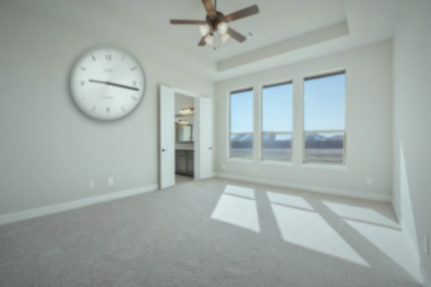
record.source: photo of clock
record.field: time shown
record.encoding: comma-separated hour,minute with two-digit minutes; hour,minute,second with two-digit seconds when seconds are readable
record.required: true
9,17
